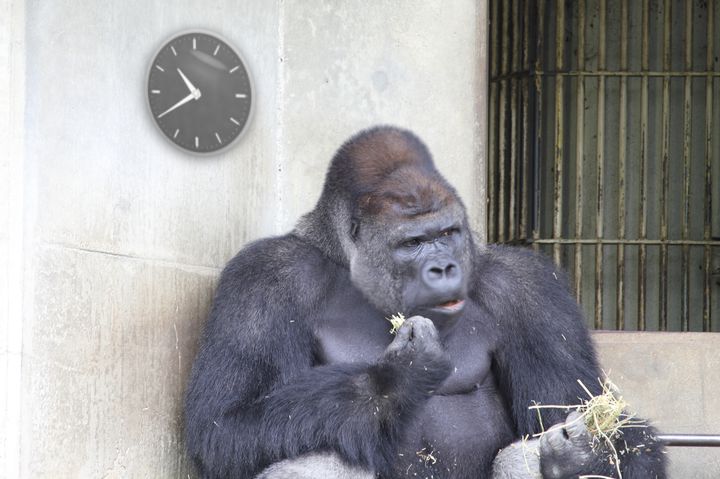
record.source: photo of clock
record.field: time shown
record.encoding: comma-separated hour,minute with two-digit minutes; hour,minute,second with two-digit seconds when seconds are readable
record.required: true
10,40
